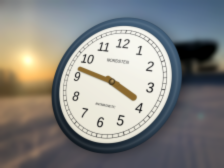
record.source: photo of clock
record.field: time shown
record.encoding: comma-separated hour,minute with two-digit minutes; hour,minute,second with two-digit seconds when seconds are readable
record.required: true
3,47
